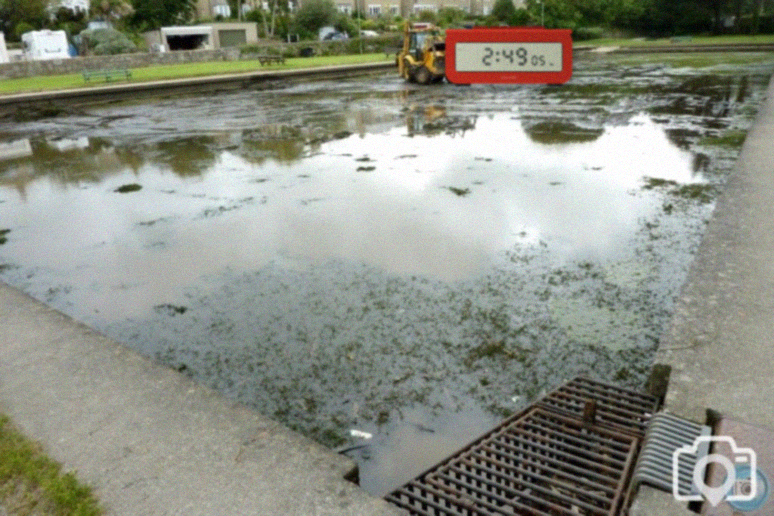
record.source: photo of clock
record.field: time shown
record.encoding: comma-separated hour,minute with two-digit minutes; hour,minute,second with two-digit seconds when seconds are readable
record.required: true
2,49
